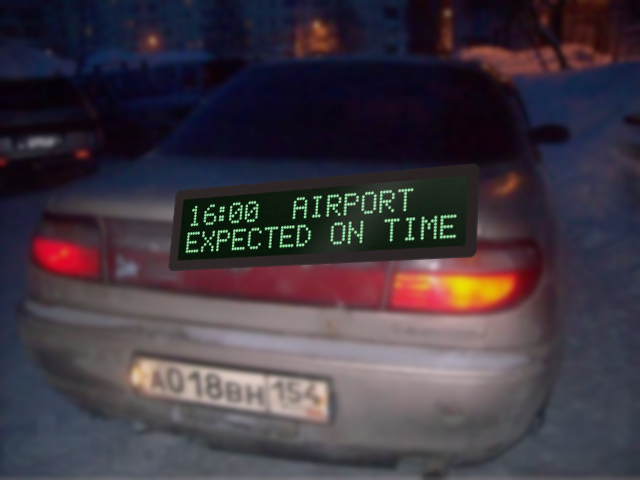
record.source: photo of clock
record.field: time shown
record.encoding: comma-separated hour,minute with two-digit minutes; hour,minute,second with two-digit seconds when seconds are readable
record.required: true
16,00
